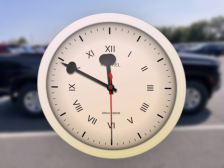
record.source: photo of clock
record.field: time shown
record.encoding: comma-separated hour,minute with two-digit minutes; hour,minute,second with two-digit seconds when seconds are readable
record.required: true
11,49,30
